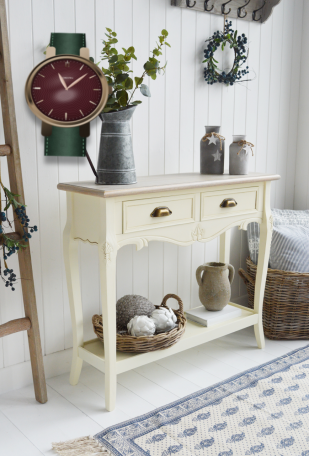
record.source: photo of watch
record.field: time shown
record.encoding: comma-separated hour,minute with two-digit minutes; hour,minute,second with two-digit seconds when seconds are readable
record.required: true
11,08
